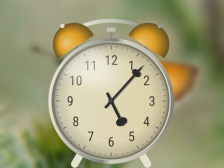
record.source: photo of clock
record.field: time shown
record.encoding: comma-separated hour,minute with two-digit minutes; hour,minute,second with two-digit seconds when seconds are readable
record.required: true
5,07
